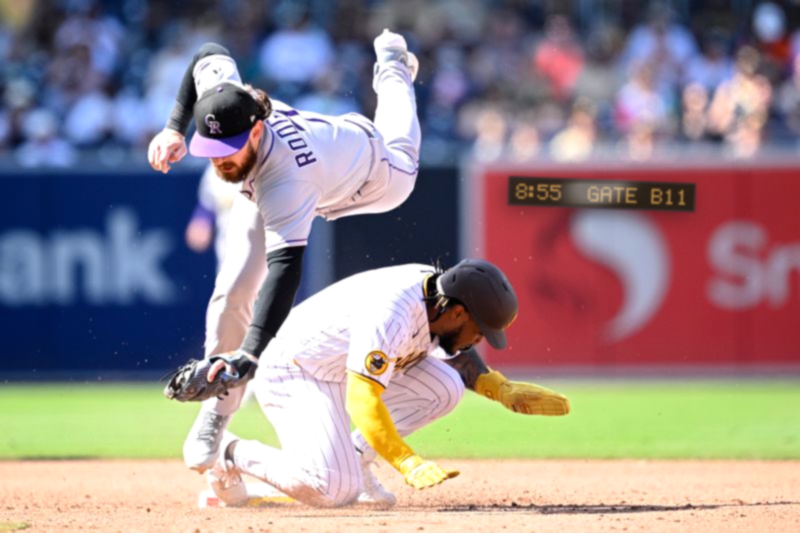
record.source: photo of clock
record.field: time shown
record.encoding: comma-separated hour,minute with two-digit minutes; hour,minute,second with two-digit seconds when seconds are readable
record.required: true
8,55
